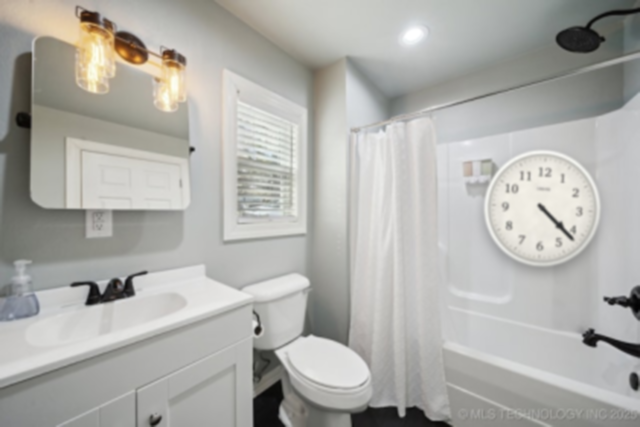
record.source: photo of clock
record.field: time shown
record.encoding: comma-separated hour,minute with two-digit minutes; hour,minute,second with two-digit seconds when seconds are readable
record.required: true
4,22
